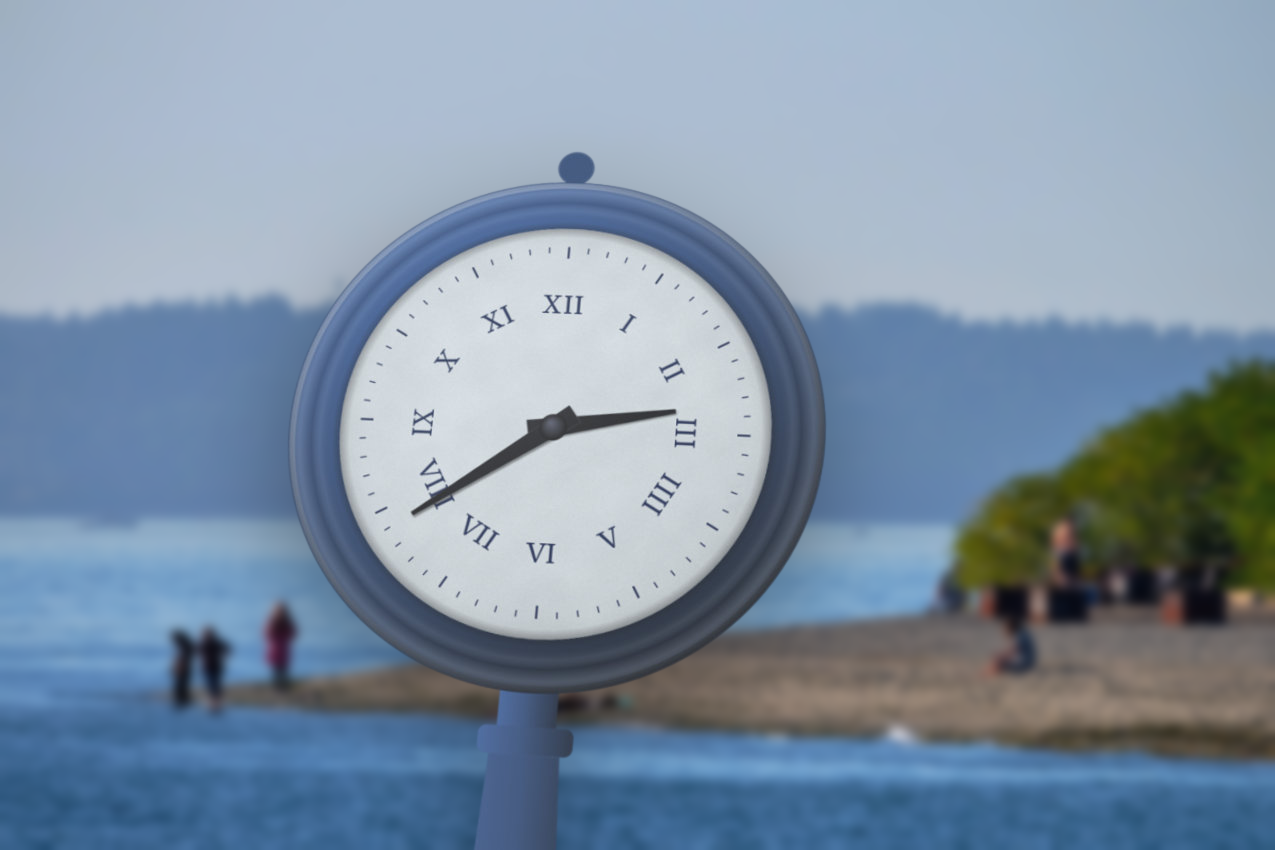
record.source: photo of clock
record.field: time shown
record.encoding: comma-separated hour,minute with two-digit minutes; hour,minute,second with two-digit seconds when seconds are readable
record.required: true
2,39
